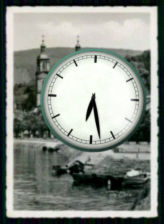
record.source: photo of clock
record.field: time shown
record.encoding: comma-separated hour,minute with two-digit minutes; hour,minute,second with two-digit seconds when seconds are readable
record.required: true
6,28
